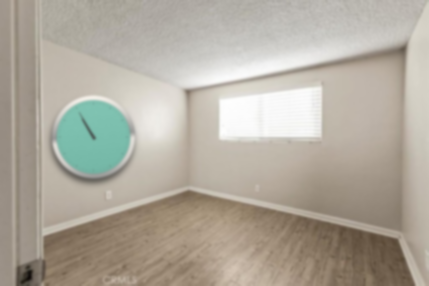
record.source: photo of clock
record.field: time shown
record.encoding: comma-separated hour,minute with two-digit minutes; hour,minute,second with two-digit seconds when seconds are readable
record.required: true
10,55
